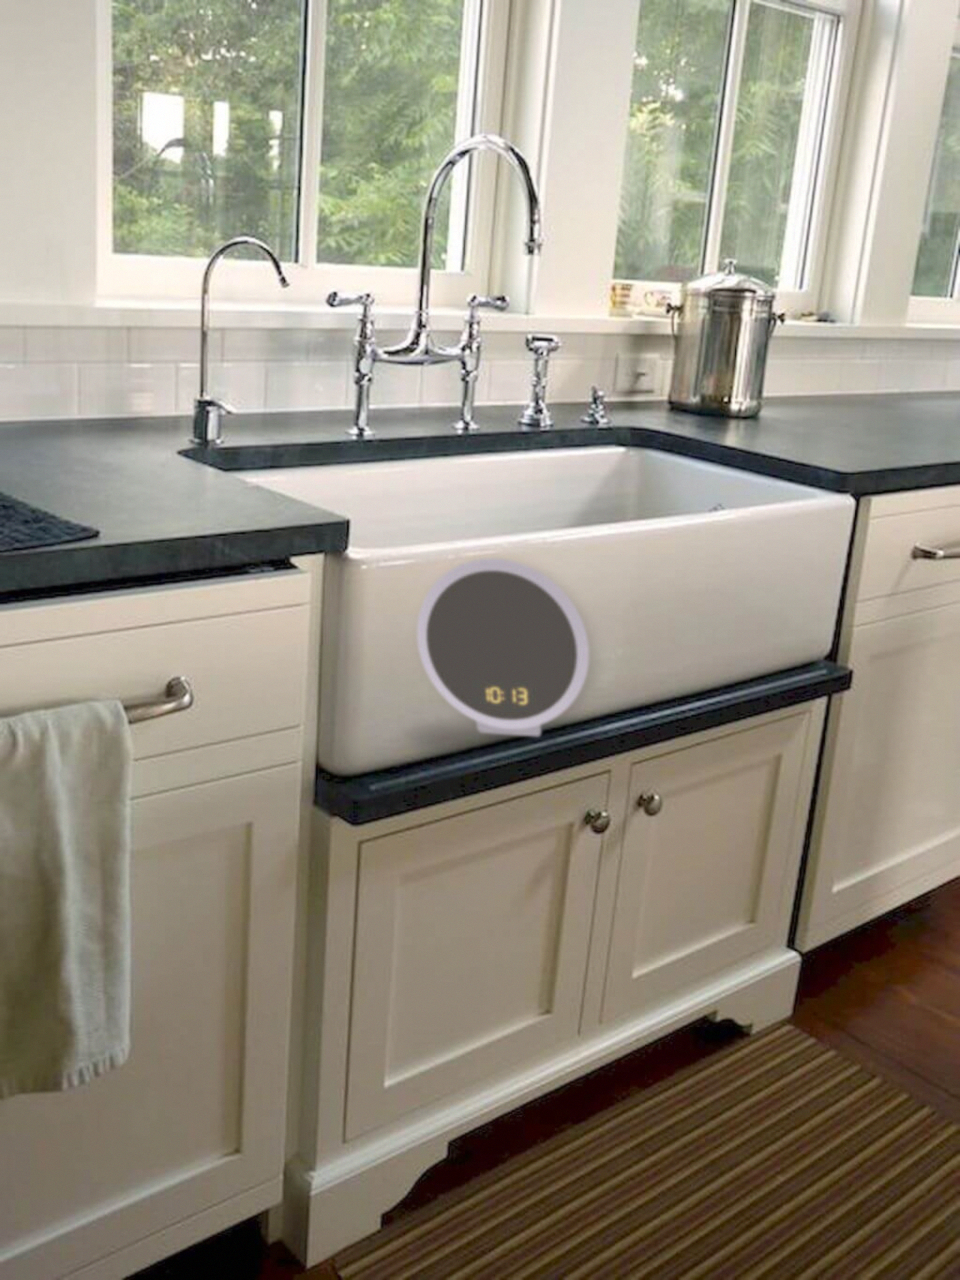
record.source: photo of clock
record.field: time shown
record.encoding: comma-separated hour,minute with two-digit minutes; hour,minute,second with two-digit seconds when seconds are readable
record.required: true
10,13
